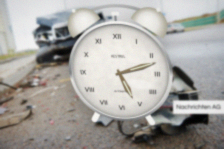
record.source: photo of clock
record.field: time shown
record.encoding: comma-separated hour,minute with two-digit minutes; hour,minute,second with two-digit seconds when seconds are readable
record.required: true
5,12
